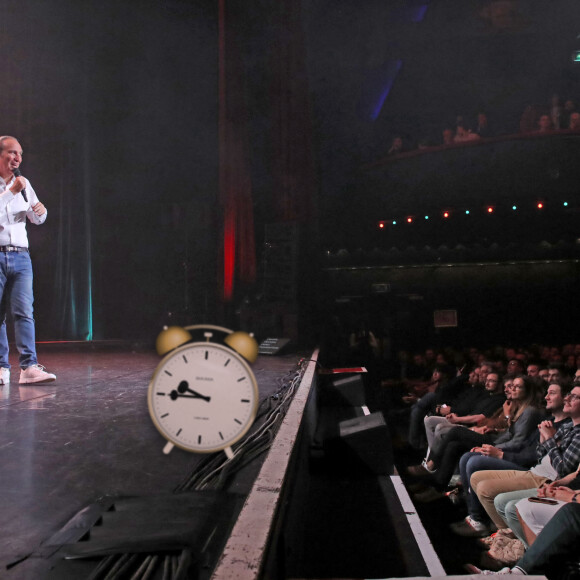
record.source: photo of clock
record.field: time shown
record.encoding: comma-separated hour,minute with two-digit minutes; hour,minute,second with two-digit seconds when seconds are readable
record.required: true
9,45
